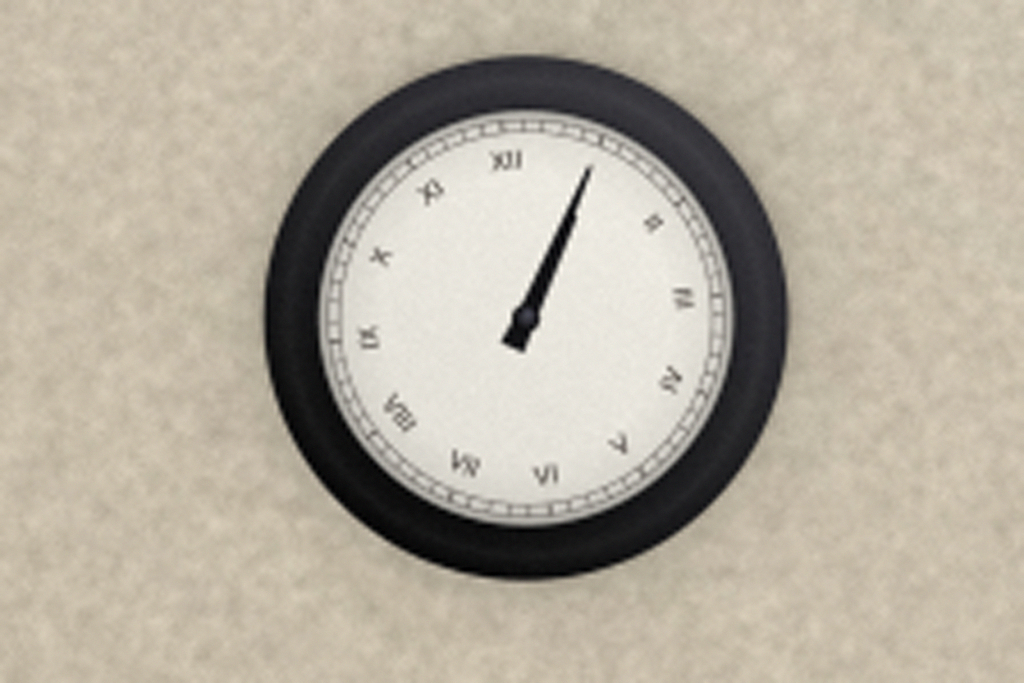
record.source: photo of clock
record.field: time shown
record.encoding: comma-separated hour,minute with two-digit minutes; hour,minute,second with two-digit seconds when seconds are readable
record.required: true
1,05
